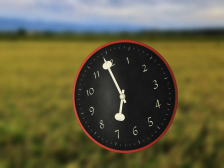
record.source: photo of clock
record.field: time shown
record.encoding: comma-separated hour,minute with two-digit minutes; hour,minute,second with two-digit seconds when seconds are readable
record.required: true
6,59
